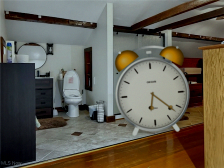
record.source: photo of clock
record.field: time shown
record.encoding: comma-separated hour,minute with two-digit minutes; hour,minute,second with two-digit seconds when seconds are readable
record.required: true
6,22
